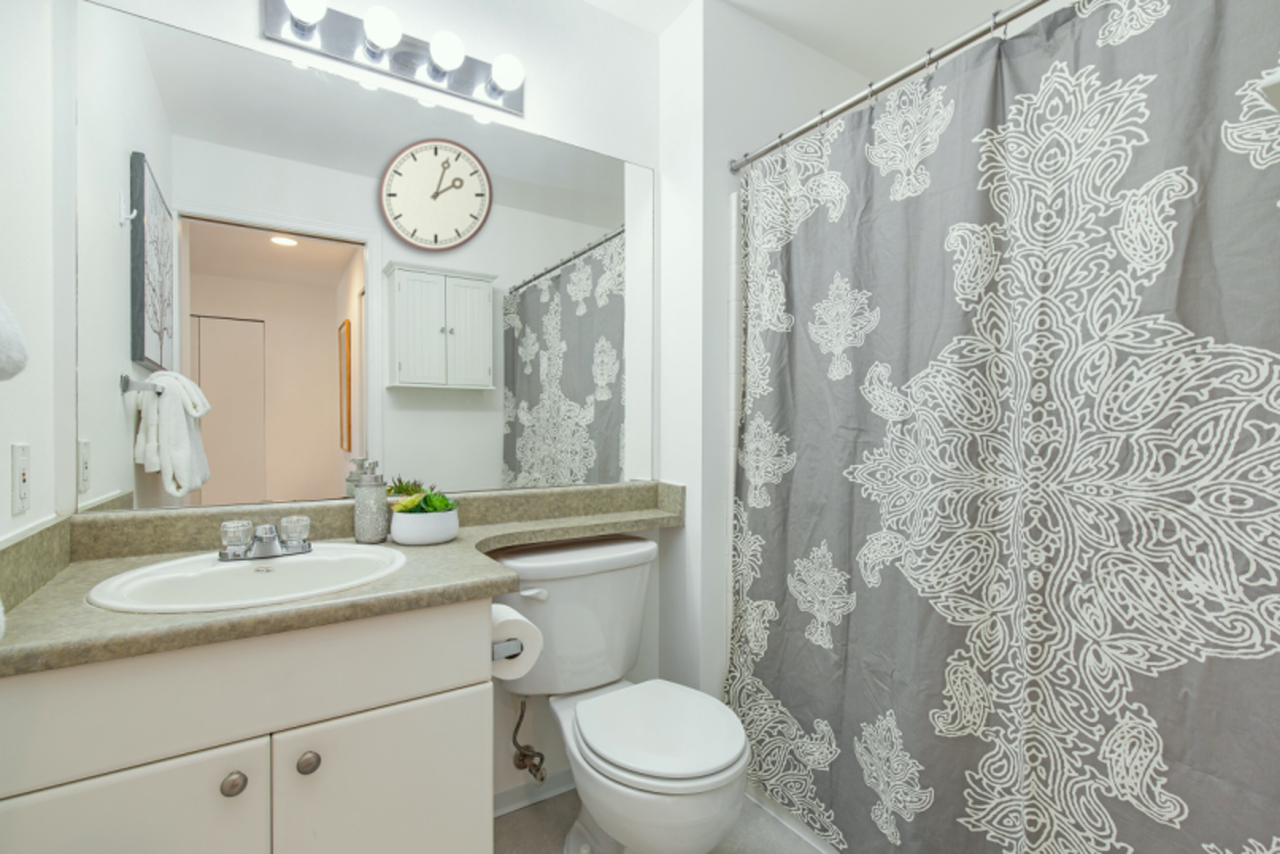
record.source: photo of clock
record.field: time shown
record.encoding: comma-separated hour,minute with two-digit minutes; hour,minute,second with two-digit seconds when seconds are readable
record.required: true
2,03
